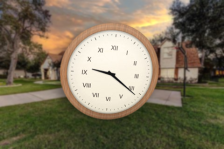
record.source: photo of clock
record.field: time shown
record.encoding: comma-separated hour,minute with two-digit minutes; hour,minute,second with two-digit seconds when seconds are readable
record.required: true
9,21
